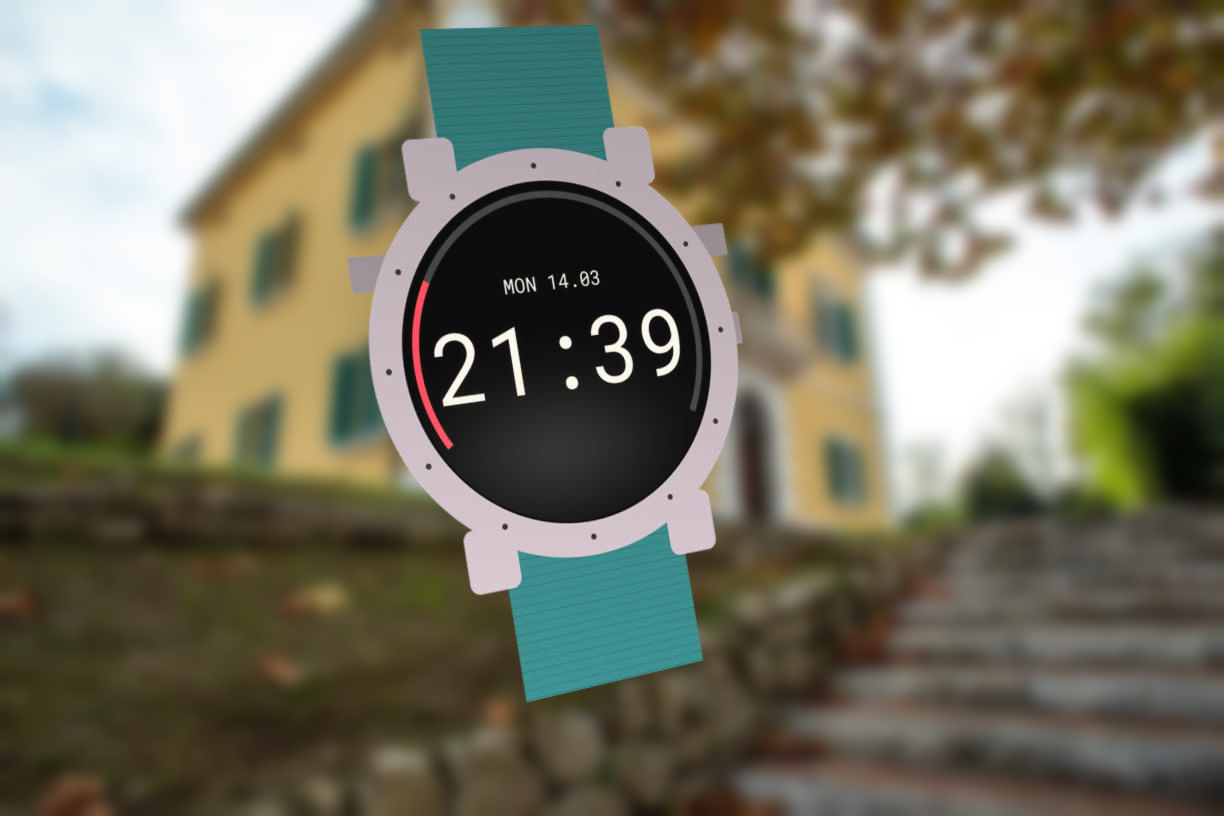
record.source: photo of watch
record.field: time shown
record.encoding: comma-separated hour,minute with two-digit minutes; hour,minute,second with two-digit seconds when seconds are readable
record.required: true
21,39
